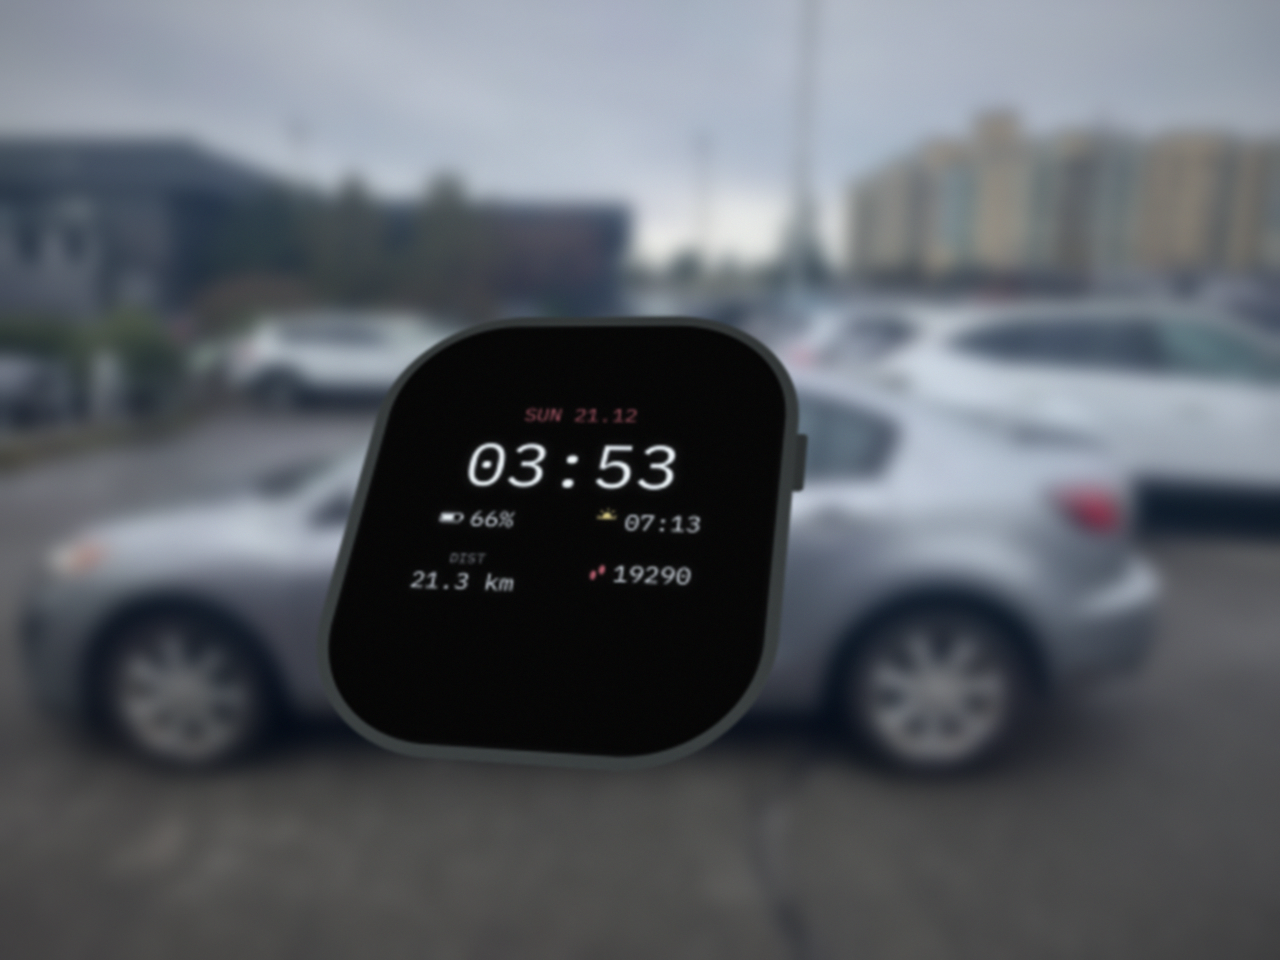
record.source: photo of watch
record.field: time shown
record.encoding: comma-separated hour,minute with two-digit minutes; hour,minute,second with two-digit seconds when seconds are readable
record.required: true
3,53
